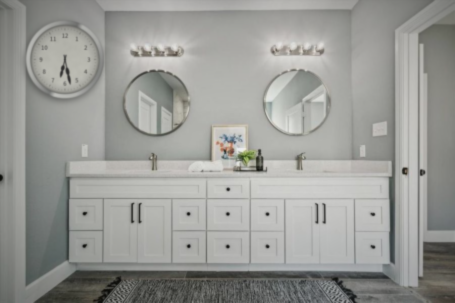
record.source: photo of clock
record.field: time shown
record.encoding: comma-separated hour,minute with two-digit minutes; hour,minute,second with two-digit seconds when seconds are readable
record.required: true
6,28
